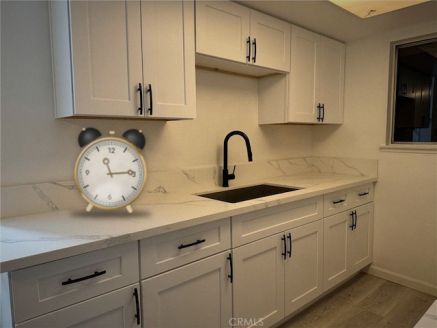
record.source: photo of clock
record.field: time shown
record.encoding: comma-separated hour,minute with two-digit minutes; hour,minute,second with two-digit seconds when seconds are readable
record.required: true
11,14
